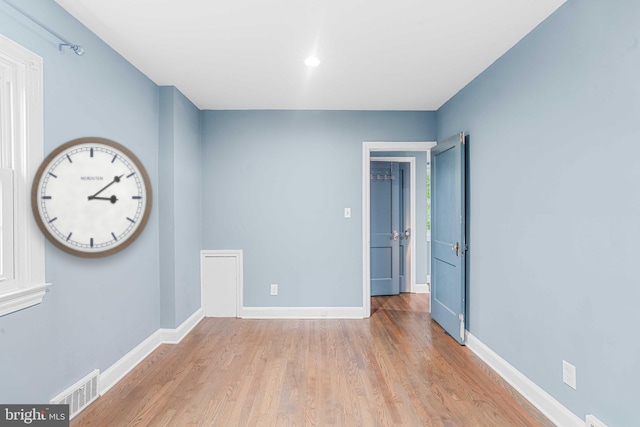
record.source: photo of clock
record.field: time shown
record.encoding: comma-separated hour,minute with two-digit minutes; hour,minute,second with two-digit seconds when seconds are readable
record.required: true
3,09
